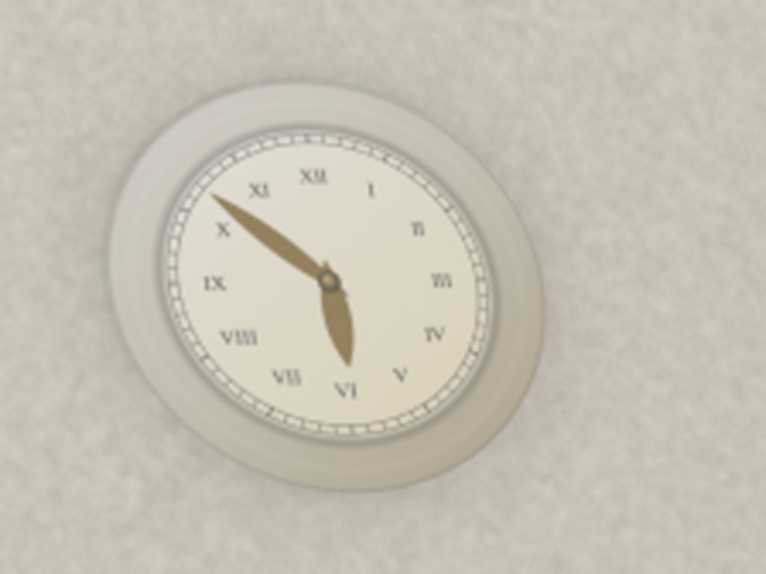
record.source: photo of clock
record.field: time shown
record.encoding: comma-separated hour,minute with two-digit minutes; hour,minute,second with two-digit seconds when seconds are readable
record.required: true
5,52
